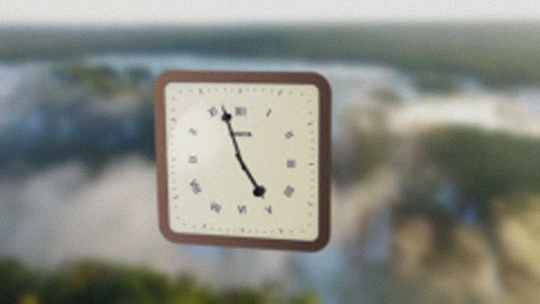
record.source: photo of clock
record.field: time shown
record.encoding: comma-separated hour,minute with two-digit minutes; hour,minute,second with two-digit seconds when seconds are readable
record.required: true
4,57
